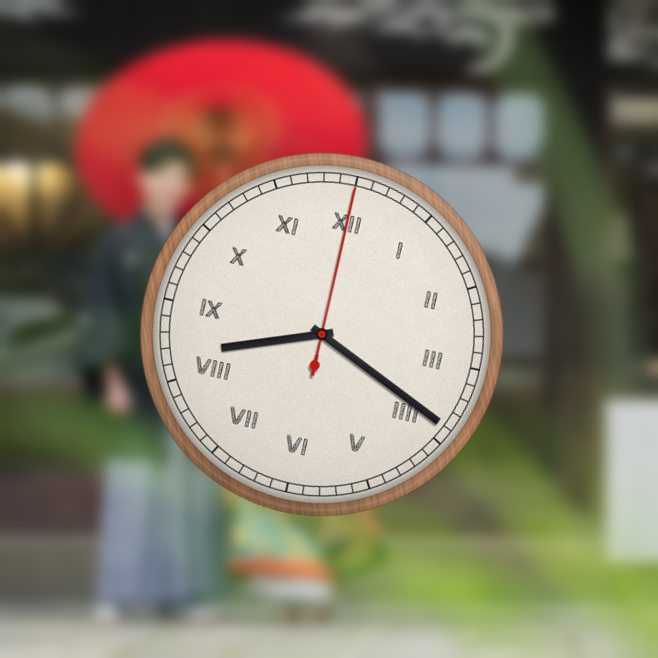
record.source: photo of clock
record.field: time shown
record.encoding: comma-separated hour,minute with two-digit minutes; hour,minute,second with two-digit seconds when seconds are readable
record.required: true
8,19,00
